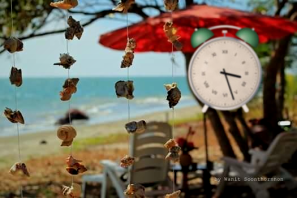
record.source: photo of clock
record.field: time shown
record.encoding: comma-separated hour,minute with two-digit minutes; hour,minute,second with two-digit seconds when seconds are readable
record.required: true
3,27
